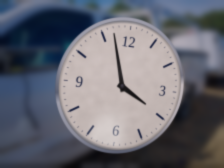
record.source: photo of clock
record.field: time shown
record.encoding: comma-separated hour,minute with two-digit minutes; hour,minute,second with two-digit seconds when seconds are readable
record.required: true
3,57
